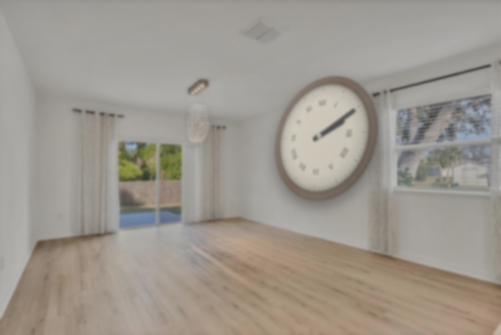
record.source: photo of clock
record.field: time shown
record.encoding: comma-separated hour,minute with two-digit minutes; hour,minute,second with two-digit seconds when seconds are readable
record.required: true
2,10
